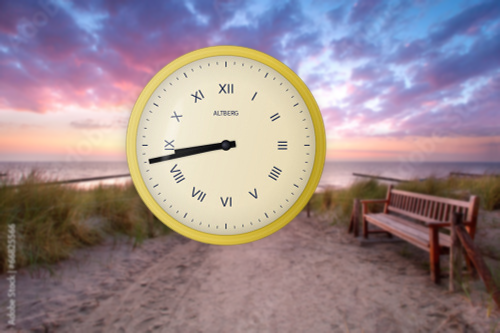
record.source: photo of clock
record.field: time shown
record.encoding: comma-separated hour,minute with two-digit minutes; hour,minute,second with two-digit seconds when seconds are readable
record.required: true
8,43
